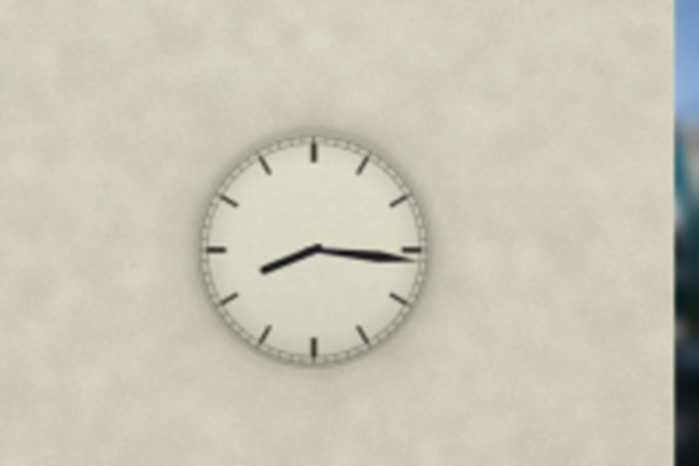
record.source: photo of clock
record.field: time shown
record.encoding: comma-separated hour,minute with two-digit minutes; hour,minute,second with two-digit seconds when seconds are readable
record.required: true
8,16
